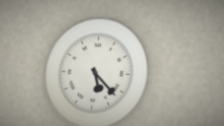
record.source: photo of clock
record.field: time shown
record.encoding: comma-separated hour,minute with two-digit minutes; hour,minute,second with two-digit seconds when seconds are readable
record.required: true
5,22
